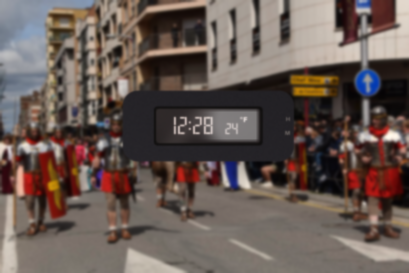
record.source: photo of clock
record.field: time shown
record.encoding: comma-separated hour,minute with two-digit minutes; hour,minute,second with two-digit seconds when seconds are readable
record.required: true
12,28
